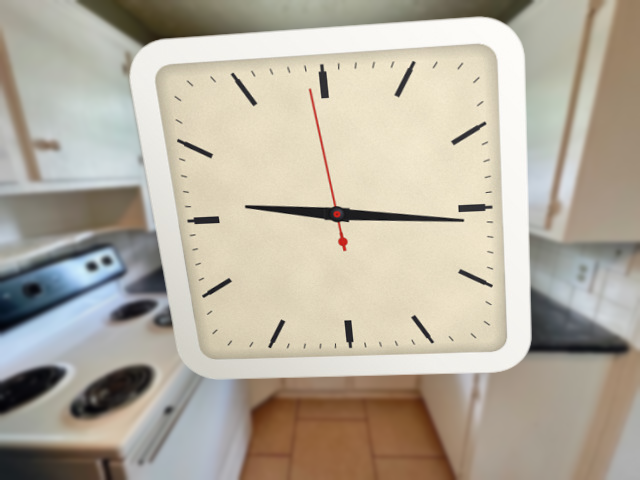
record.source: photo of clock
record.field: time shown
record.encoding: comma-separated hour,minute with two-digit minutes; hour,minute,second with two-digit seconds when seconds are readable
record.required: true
9,15,59
